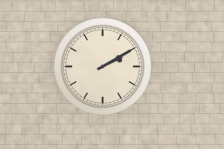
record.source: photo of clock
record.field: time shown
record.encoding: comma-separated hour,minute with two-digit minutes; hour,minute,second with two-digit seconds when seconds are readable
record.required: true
2,10
